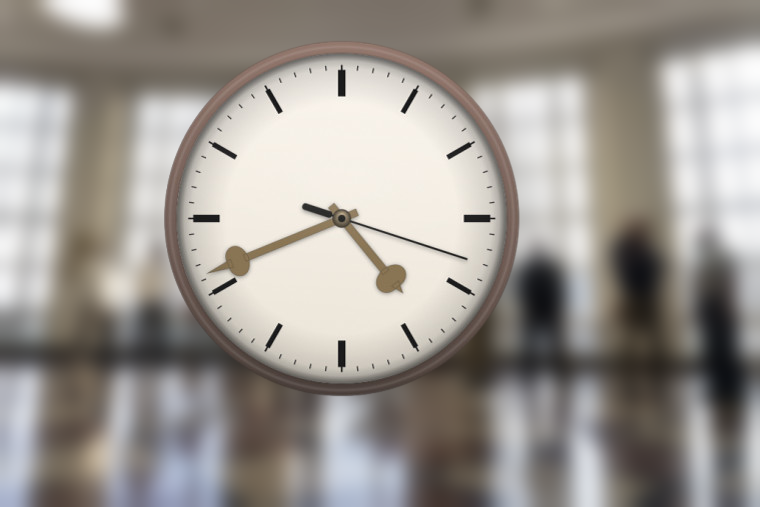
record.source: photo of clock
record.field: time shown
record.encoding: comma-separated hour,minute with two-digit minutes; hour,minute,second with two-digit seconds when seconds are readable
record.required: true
4,41,18
